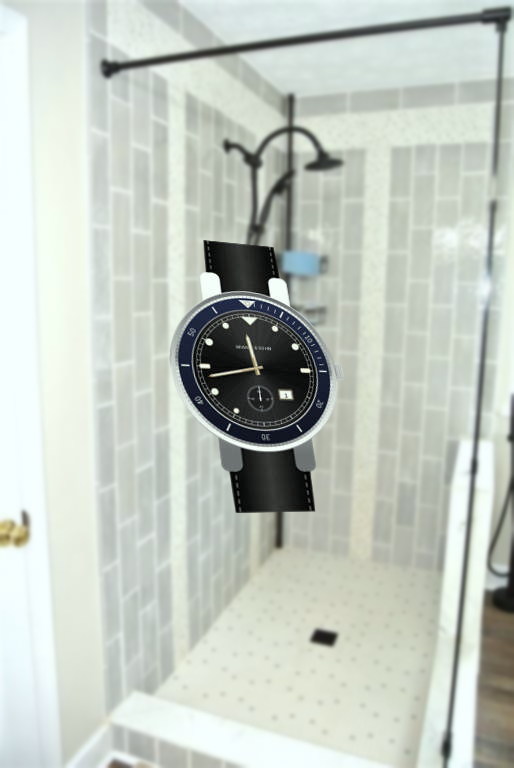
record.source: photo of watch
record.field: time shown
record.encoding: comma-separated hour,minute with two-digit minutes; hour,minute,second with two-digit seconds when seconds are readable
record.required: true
11,43
